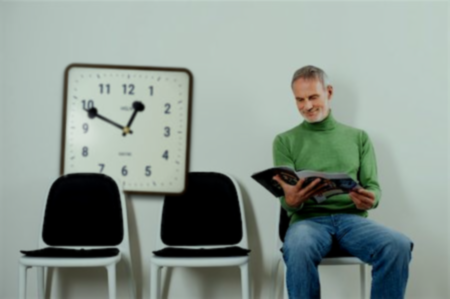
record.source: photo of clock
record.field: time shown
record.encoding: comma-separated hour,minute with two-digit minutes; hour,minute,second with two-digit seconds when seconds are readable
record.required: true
12,49
